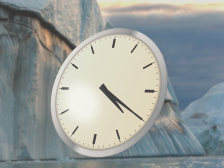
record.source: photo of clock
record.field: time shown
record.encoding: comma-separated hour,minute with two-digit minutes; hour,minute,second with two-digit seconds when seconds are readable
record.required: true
4,20
